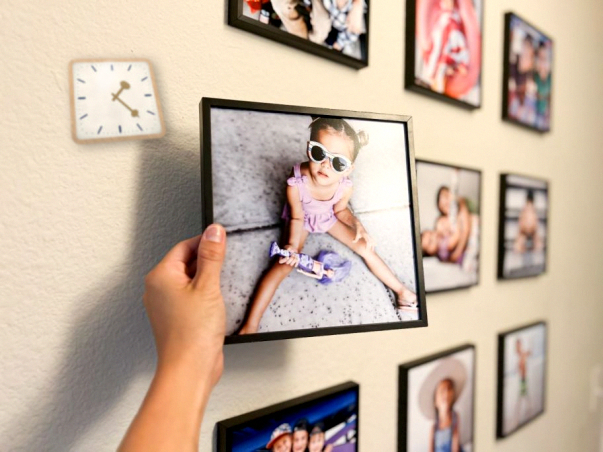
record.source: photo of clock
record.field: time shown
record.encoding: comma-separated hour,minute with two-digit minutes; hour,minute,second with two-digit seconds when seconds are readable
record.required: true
1,23
